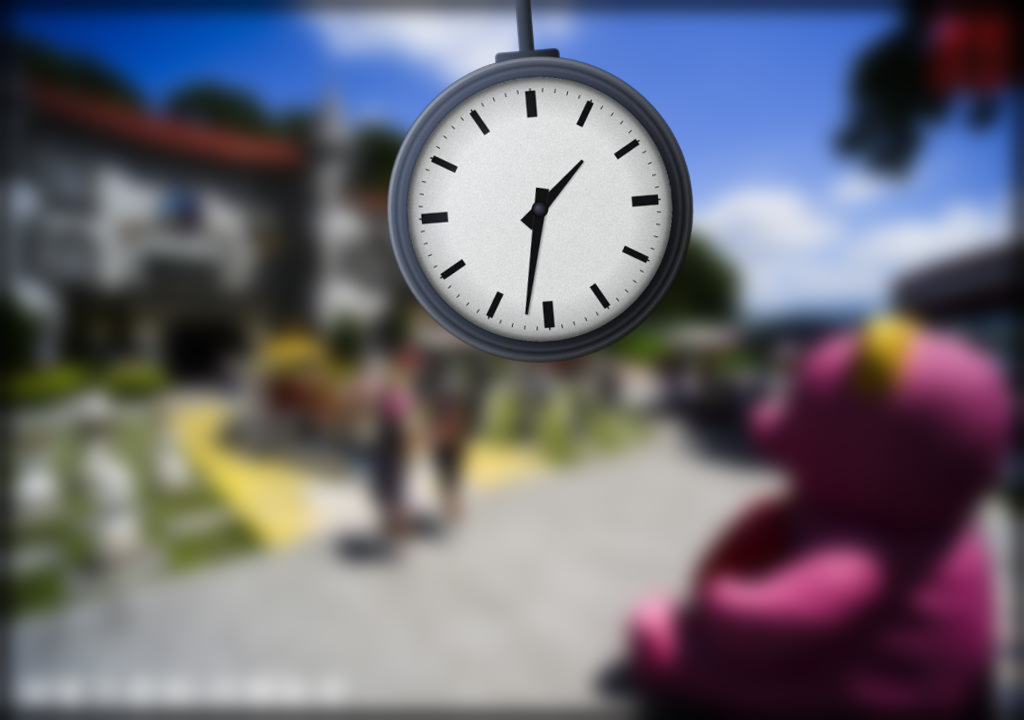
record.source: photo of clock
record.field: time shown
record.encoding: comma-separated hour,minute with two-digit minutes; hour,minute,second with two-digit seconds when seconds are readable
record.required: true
1,32
